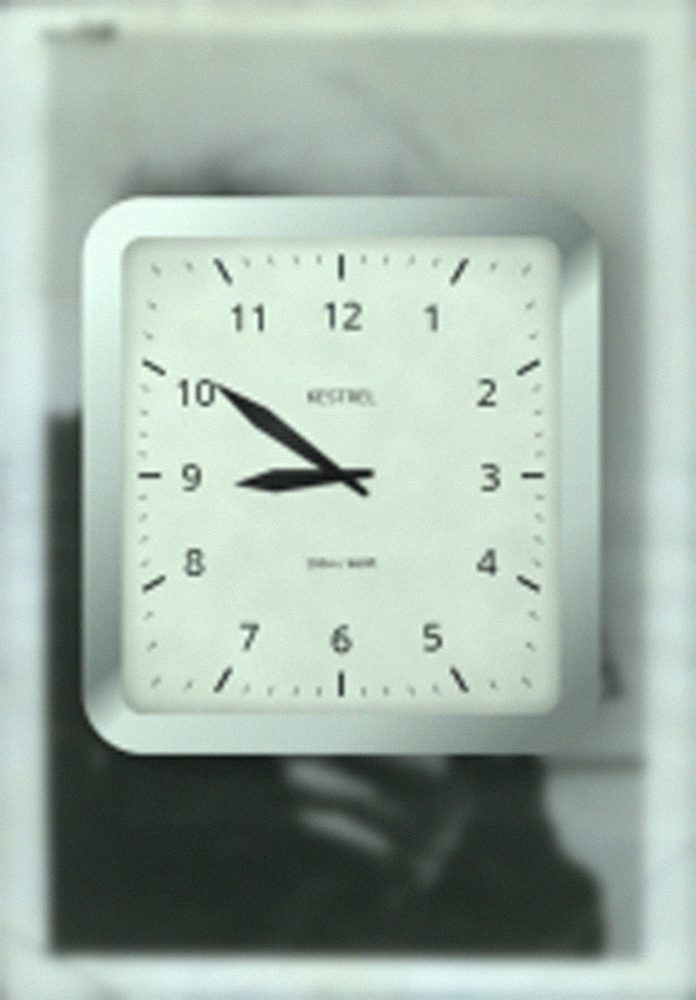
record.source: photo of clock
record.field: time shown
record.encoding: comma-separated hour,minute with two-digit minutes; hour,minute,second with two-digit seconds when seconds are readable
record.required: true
8,51
